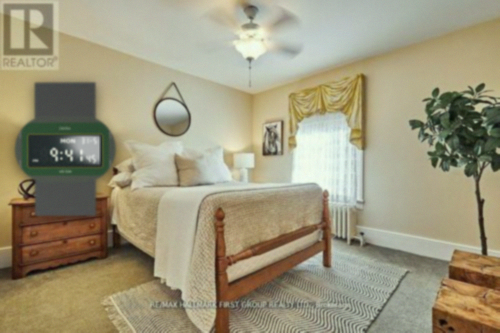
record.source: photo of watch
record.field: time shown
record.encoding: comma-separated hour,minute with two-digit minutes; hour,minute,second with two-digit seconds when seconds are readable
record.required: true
9,41
